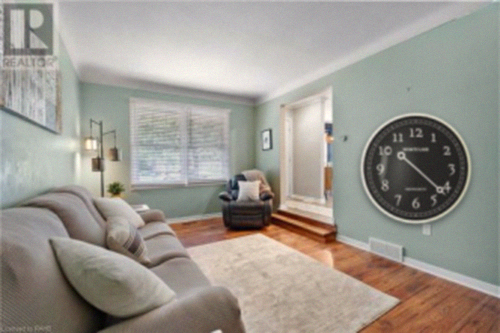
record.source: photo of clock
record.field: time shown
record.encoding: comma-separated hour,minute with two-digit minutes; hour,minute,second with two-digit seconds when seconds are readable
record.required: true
10,22
